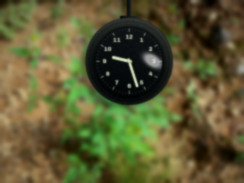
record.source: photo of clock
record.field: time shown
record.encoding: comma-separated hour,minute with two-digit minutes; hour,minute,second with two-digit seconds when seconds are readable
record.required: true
9,27
